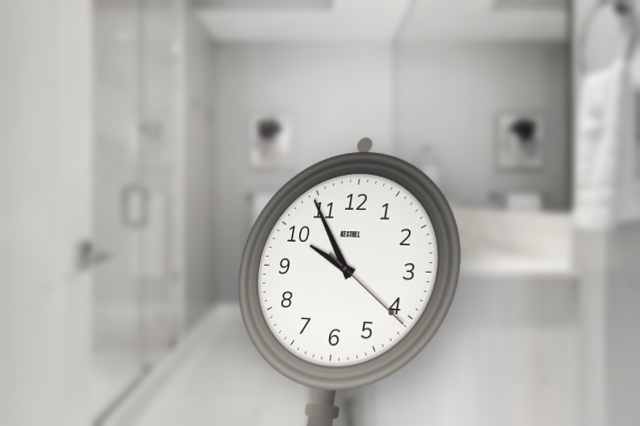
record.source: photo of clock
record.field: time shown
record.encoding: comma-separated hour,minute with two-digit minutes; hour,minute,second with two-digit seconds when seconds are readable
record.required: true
9,54,21
